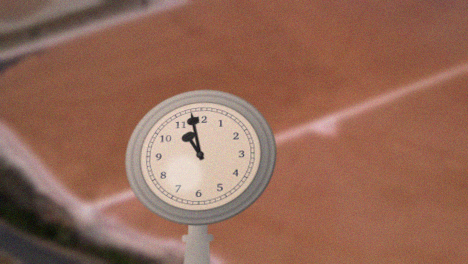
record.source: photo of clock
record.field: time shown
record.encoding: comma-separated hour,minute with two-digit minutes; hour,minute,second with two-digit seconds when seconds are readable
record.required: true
10,58
